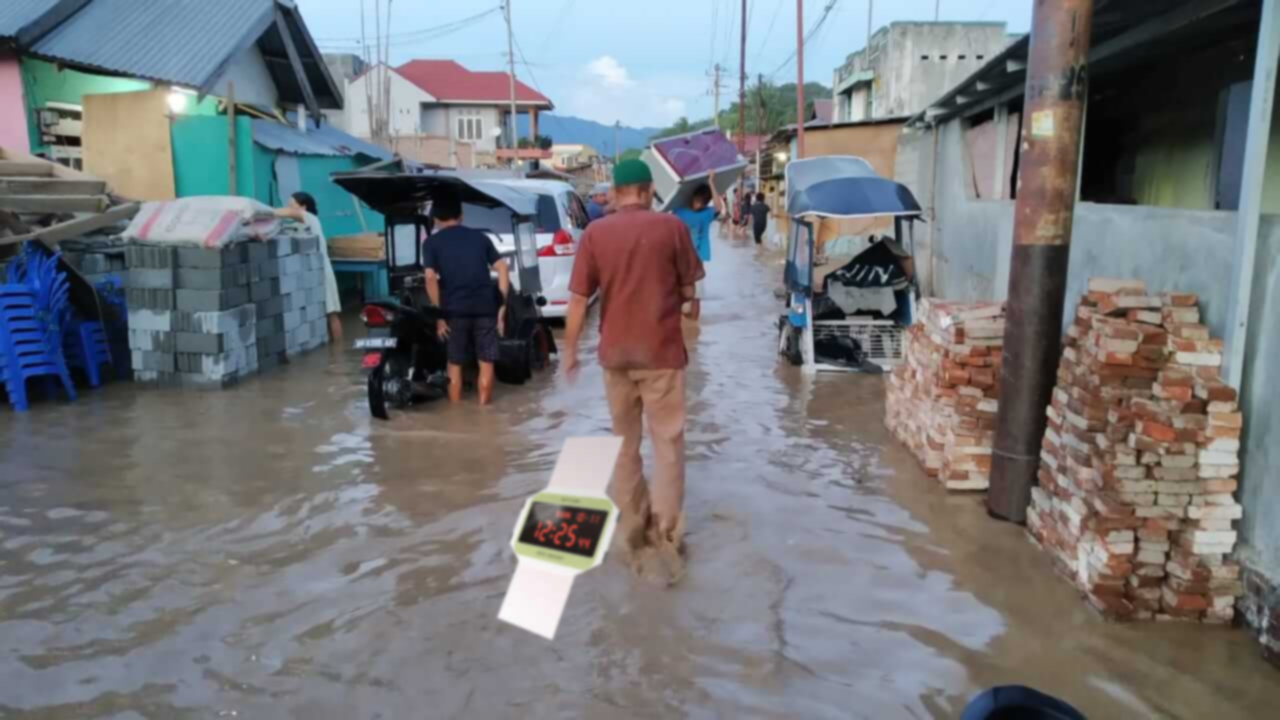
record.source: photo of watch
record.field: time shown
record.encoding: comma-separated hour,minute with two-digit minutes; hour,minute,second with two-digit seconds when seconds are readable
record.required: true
12,25
